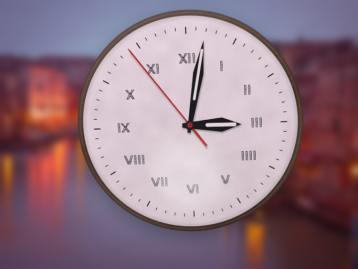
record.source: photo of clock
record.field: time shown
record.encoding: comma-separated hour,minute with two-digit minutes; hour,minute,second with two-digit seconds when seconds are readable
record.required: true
3,01,54
